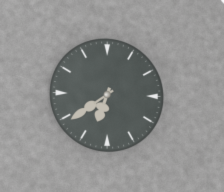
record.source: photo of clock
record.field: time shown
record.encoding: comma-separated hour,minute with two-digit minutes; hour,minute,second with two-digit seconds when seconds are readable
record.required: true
6,39
